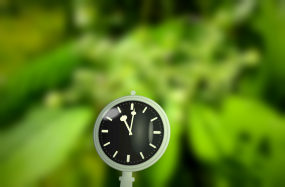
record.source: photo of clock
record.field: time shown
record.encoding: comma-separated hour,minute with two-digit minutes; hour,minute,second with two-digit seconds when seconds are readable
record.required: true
11,01
